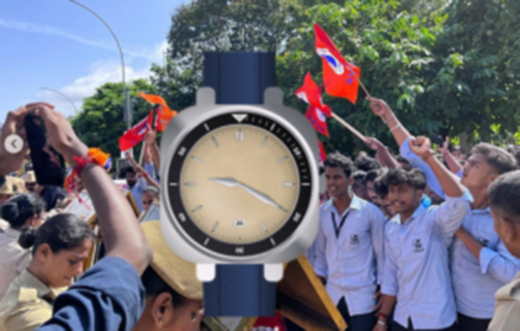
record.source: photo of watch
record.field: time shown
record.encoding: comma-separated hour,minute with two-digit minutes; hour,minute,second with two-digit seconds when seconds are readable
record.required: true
9,20
